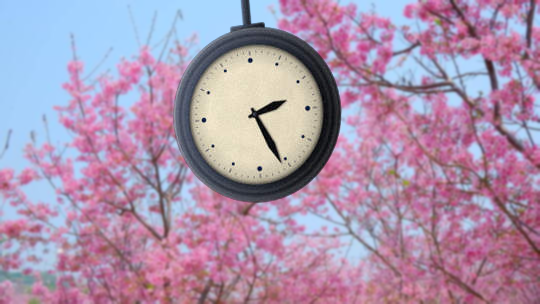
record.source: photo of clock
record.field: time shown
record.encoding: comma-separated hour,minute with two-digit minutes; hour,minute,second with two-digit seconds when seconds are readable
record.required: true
2,26
